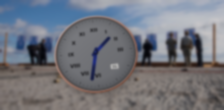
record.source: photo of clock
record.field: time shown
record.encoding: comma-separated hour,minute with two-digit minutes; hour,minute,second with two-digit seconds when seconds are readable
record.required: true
1,32
